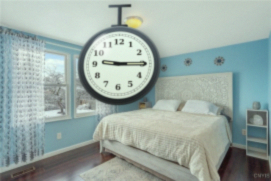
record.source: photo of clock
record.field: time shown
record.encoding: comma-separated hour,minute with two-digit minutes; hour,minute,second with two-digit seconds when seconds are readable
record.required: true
9,15
